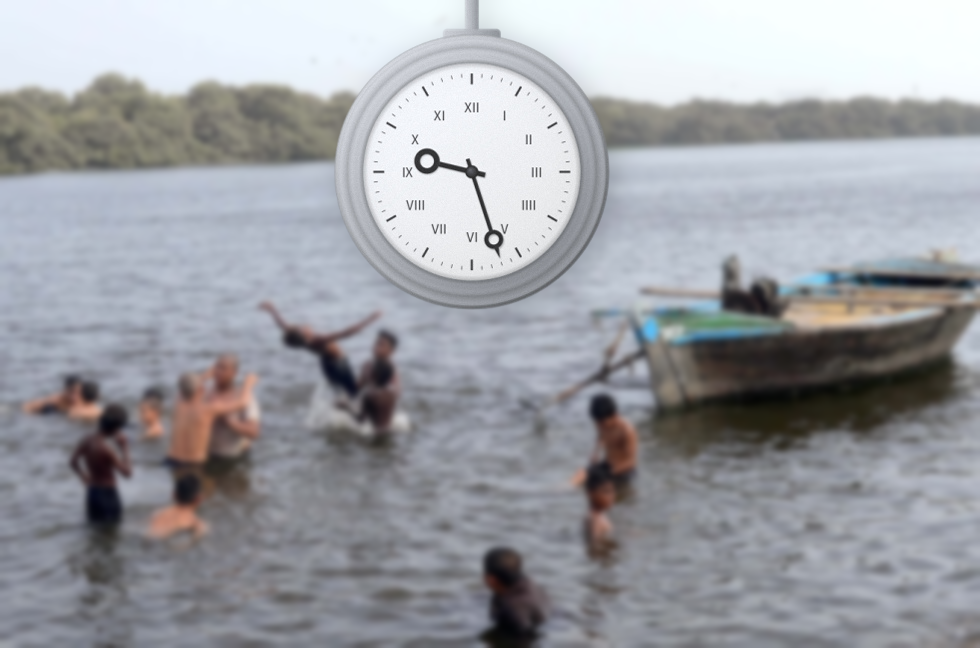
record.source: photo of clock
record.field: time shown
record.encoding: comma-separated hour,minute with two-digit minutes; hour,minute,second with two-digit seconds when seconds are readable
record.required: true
9,27
